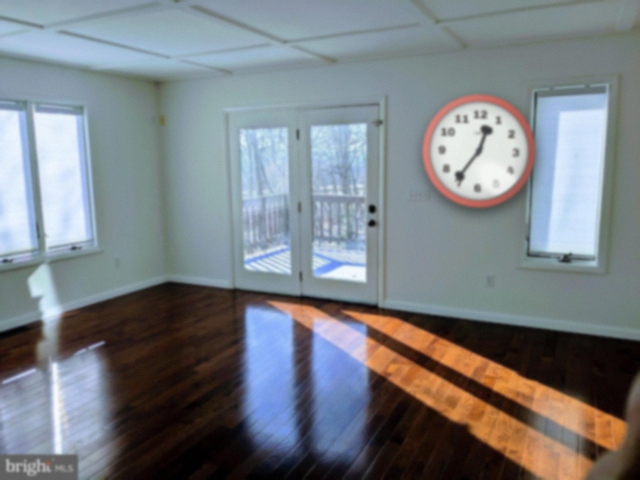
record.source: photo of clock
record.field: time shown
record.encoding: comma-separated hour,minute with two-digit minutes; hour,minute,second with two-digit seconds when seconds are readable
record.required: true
12,36
